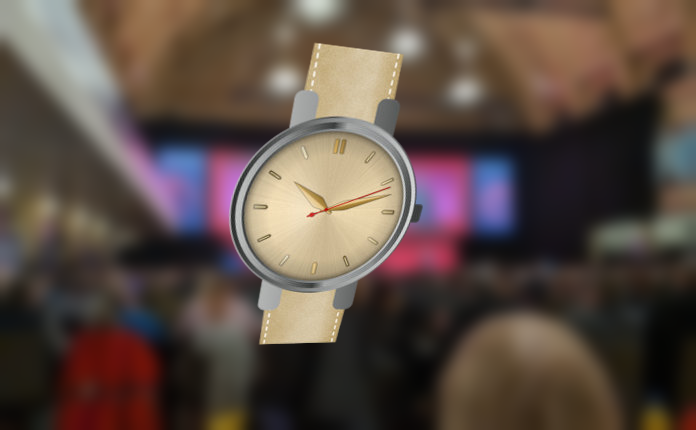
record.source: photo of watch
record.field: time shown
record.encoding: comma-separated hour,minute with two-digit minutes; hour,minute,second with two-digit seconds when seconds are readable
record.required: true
10,12,11
